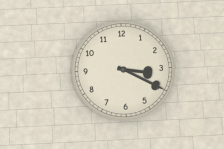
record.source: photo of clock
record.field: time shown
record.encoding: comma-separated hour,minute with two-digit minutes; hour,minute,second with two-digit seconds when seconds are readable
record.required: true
3,20
